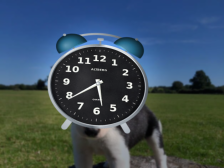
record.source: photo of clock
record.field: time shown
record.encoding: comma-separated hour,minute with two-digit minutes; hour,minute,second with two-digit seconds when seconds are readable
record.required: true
5,39
